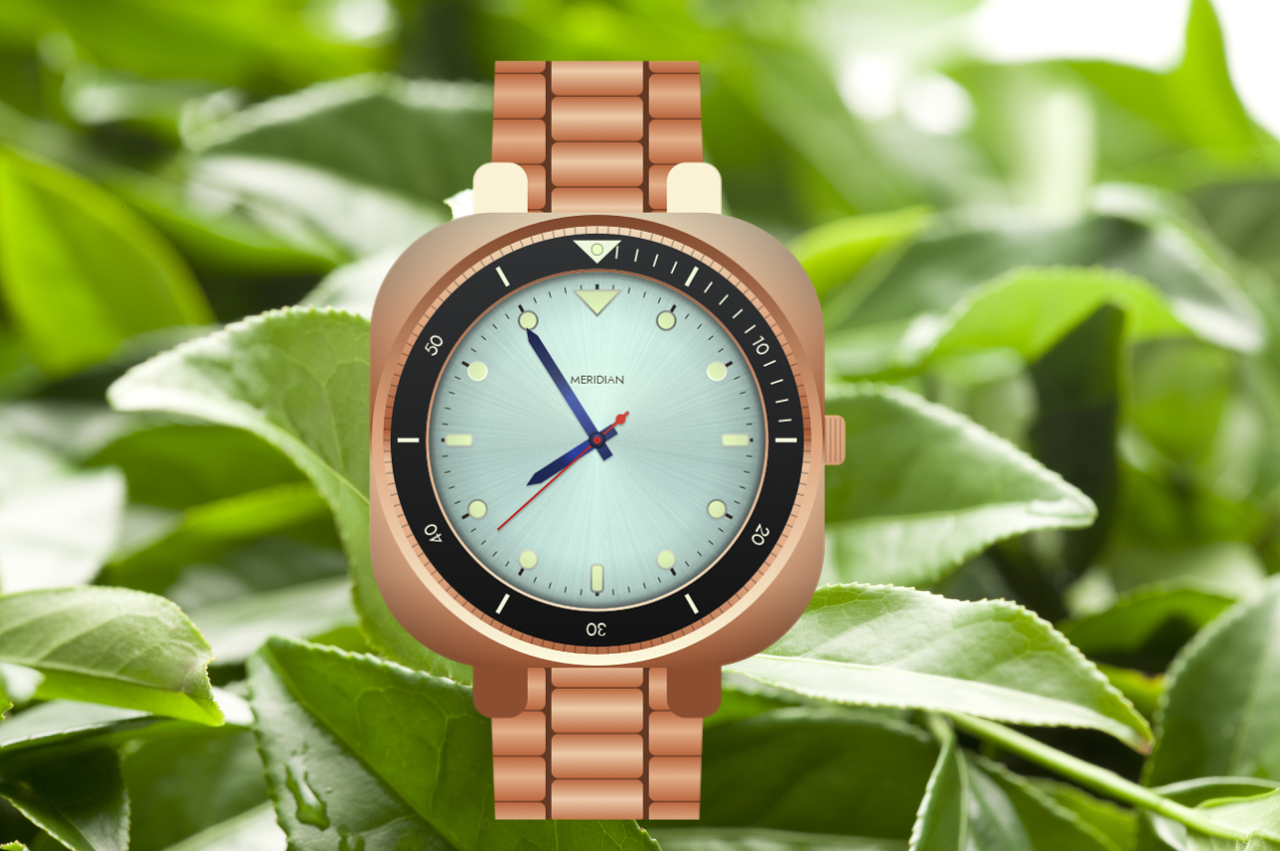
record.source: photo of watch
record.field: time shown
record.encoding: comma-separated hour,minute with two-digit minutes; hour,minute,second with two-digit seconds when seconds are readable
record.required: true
7,54,38
